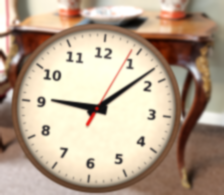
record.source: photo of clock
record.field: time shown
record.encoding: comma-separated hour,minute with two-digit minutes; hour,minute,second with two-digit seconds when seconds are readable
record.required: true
9,08,04
